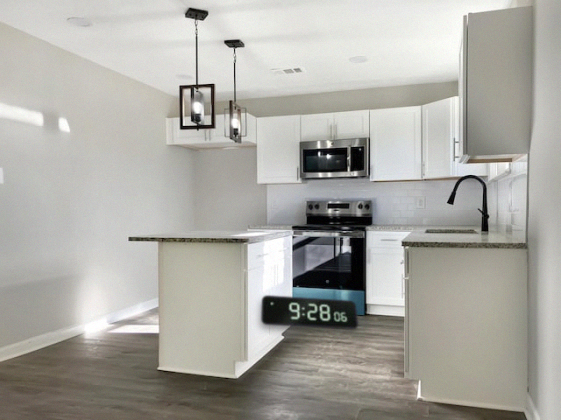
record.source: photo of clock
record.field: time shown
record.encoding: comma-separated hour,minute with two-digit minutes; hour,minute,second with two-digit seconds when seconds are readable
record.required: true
9,28,06
